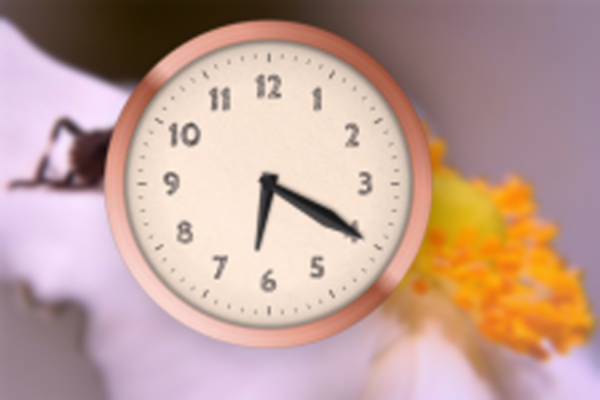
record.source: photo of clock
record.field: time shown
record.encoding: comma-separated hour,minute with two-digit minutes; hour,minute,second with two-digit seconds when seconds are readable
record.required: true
6,20
